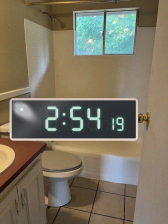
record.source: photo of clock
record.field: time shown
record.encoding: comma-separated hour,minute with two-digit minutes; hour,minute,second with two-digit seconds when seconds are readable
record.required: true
2,54,19
